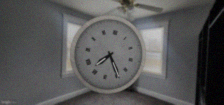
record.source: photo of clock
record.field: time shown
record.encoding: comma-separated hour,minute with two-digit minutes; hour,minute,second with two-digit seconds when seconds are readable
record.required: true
7,24
